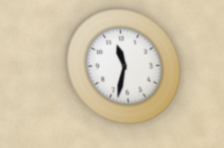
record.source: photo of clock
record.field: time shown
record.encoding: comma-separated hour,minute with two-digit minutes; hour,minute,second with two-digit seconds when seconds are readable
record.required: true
11,33
